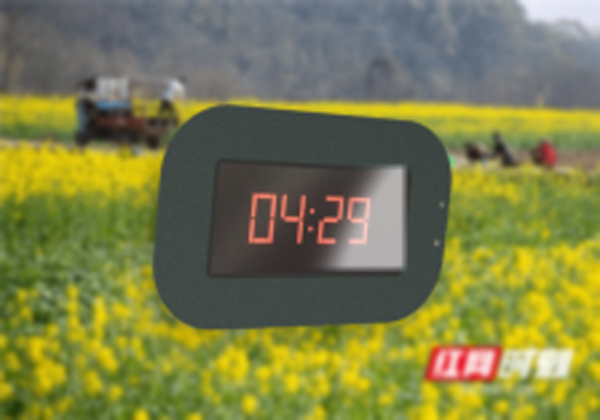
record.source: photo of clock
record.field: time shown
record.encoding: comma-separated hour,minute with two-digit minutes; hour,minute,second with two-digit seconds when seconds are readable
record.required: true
4,29
